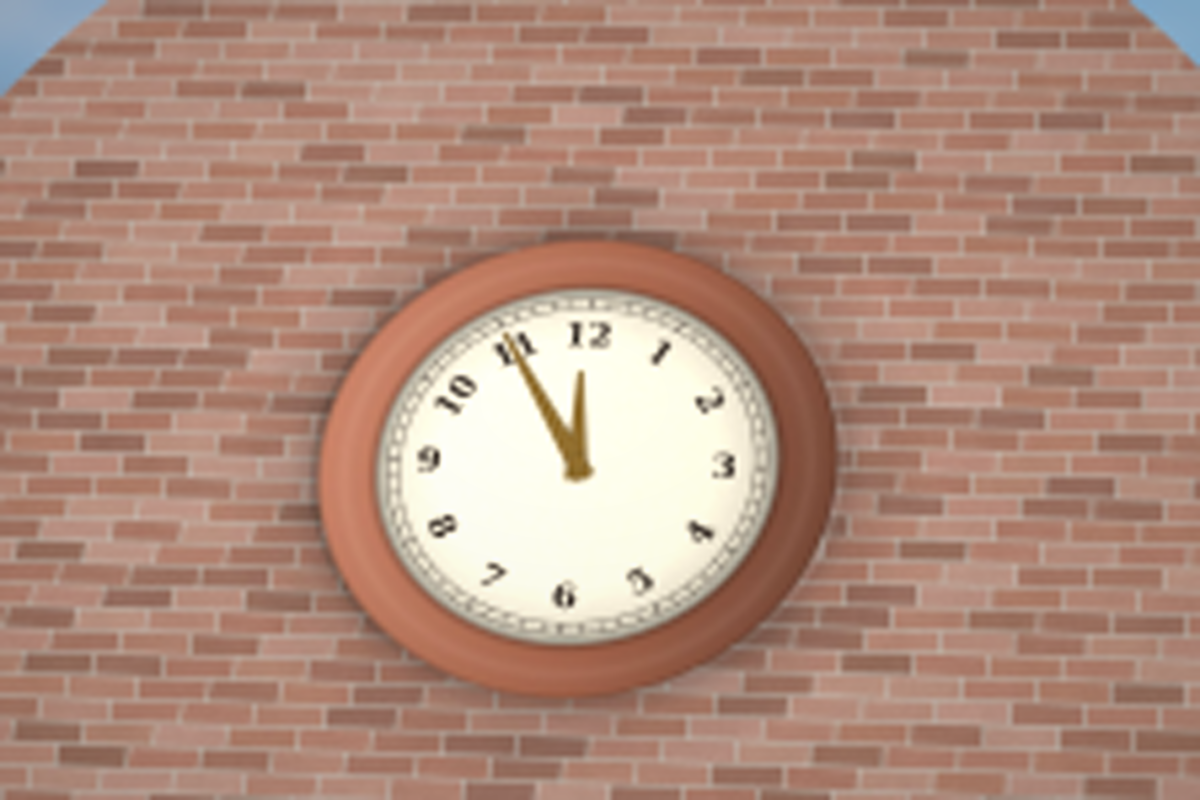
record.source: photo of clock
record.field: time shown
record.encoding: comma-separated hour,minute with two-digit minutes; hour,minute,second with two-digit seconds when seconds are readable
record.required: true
11,55
